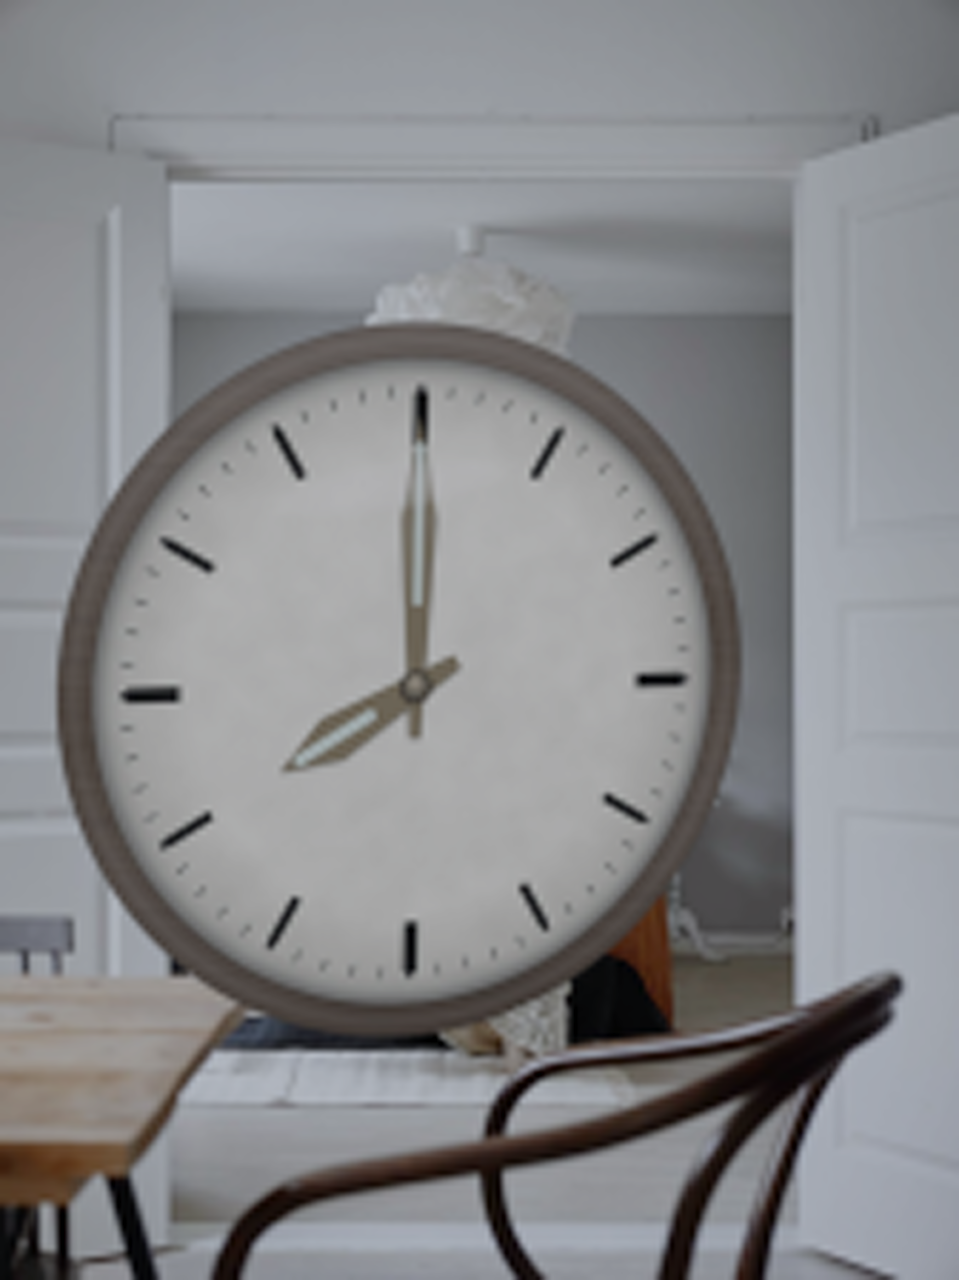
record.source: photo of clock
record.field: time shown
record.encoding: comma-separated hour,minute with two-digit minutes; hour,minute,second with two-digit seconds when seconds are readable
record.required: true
8,00
